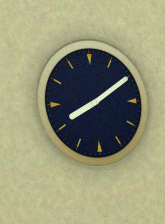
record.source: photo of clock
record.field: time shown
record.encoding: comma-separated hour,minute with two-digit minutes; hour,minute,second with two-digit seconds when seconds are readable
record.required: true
8,10
